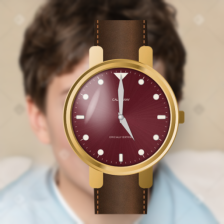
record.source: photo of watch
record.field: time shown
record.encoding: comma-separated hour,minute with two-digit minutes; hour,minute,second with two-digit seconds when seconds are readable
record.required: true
5,00
